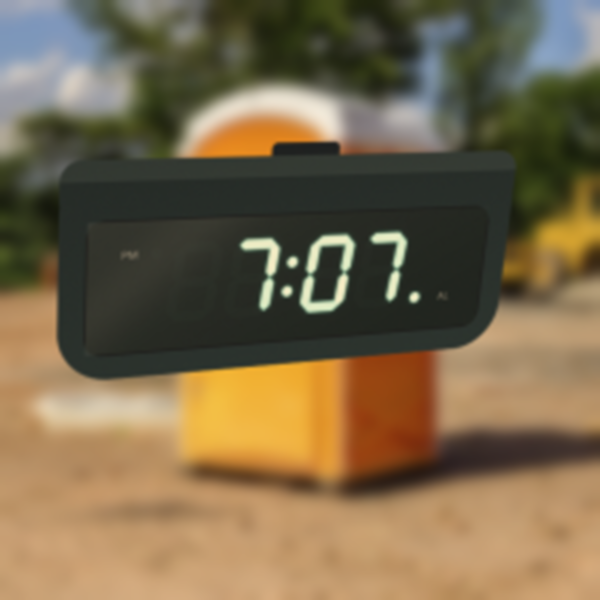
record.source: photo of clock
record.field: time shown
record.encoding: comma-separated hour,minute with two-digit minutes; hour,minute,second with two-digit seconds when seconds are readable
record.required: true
7,07
